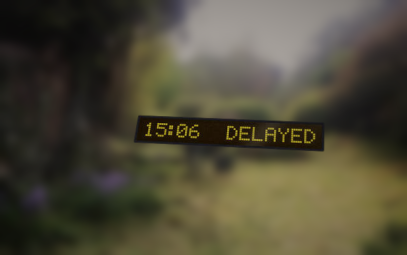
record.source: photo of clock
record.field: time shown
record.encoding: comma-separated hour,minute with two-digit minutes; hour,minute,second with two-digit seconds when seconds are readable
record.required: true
15,06
